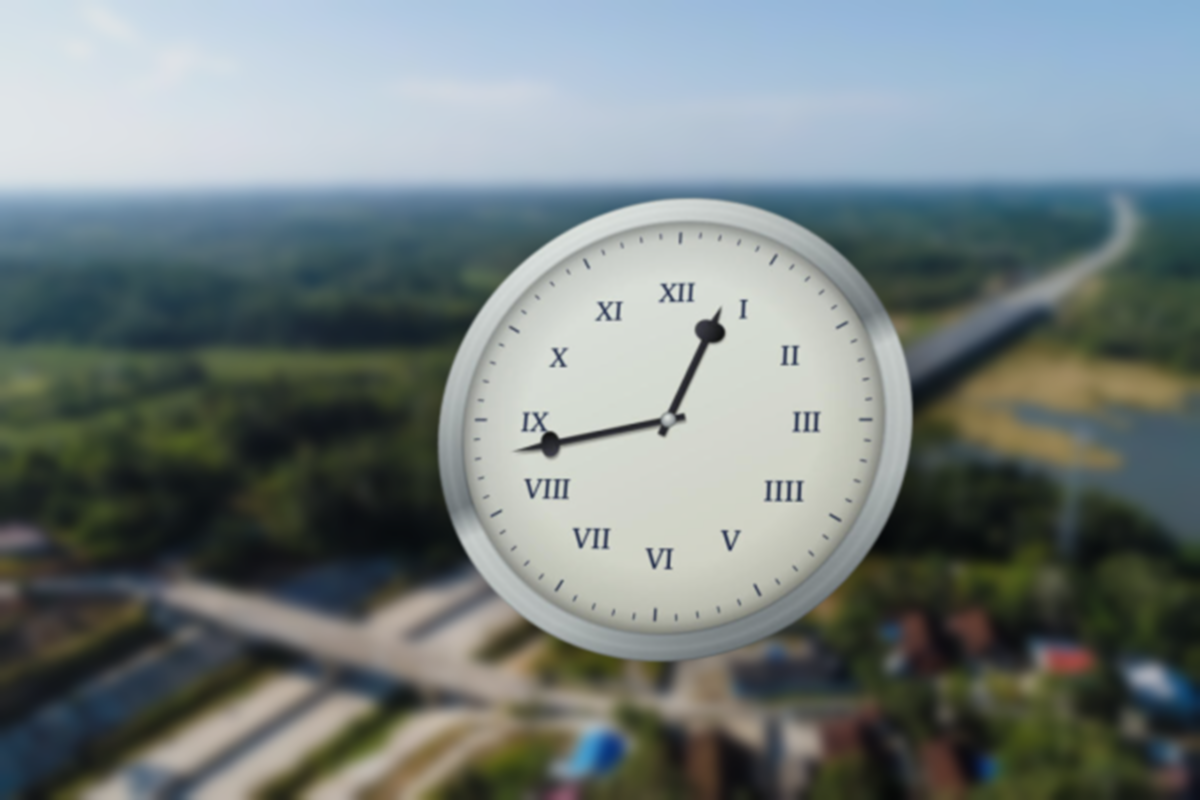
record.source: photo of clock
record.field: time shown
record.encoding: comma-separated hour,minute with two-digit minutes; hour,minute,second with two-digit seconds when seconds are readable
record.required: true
12,43
